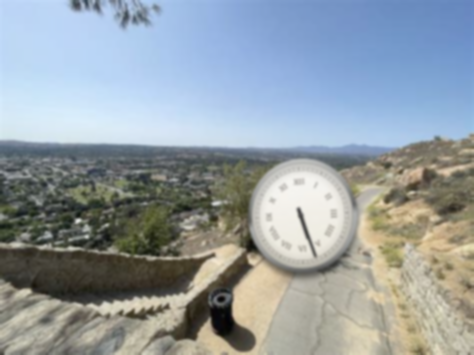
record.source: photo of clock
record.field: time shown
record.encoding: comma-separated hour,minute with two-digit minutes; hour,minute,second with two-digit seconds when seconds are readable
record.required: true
5,27
